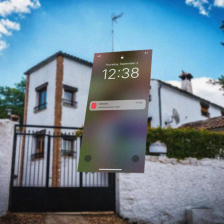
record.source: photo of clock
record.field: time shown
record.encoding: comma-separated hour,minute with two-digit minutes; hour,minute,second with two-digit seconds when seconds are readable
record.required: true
12,38
